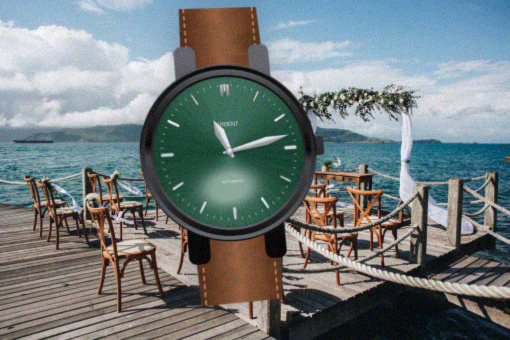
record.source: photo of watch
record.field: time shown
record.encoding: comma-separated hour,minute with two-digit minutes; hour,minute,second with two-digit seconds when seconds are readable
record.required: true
11,13
